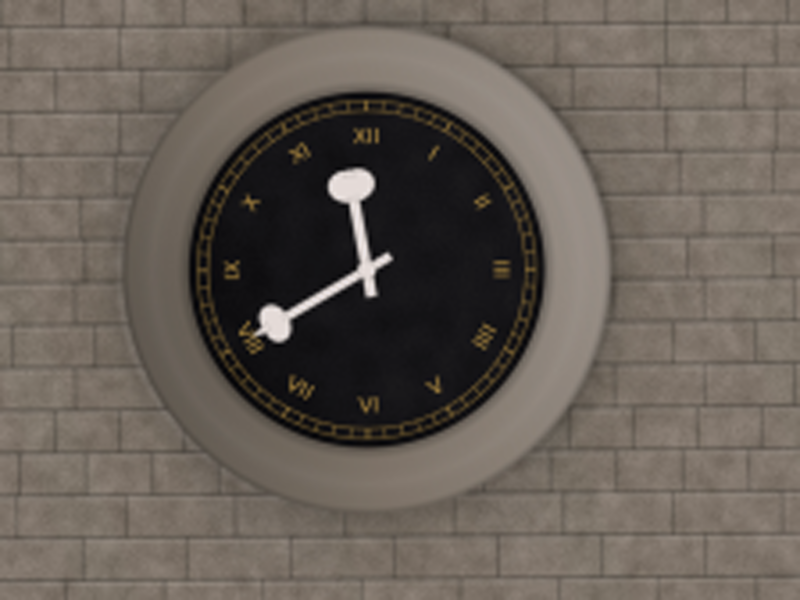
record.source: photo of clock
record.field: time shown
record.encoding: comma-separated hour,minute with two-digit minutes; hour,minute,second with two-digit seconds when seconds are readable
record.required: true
11,40
